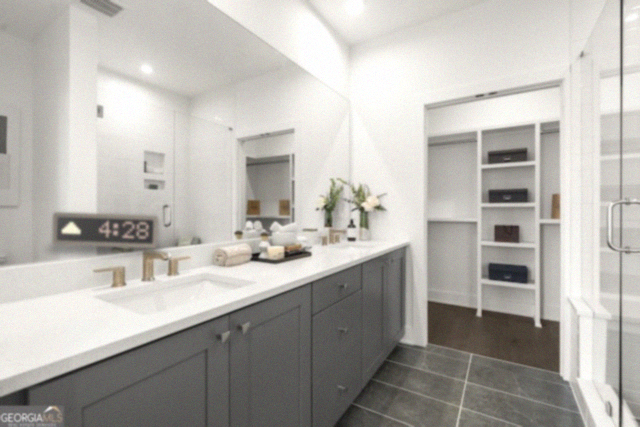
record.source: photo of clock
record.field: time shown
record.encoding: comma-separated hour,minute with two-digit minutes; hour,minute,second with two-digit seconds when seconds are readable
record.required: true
4,28
